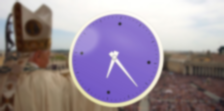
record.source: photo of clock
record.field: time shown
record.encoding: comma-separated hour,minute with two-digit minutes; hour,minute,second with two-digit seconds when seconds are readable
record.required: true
6,22
